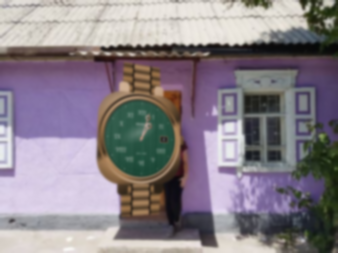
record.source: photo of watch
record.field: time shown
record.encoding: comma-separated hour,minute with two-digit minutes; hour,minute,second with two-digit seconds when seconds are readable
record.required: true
1,03
